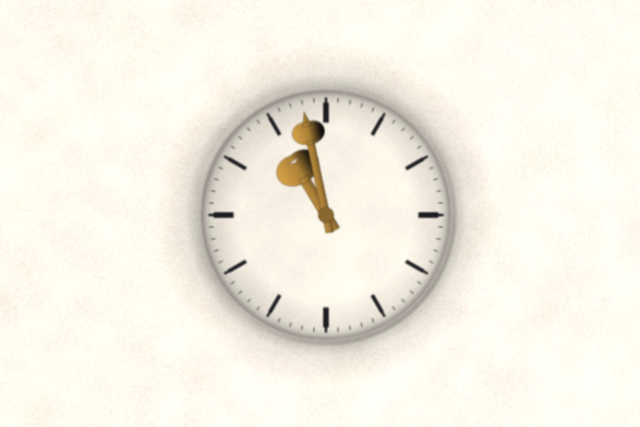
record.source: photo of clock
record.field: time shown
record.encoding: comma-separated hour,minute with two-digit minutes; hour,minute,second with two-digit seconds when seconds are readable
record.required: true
10,58
